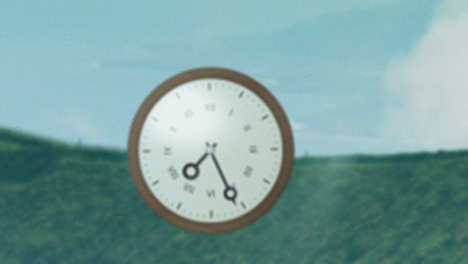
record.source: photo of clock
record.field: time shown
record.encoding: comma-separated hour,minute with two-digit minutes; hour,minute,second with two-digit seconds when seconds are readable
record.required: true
7,26
